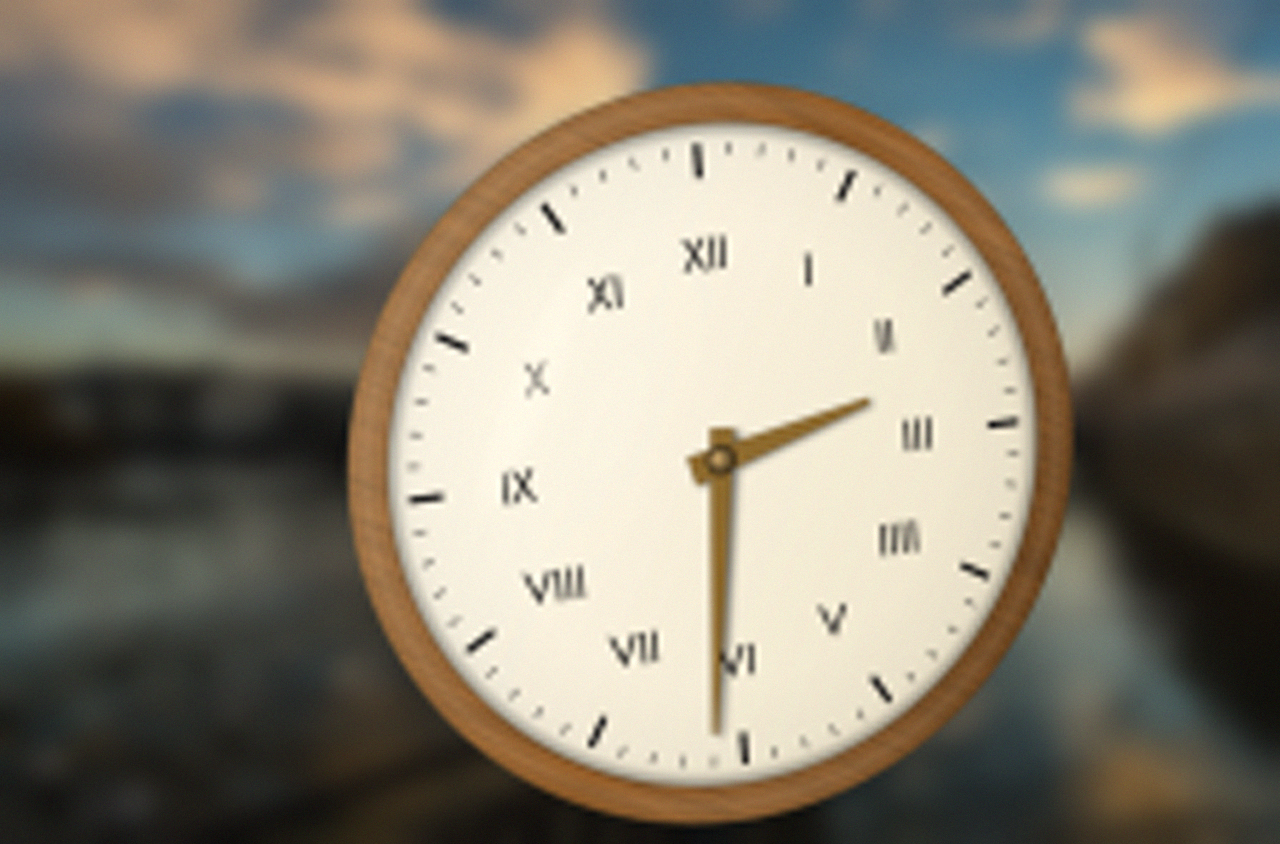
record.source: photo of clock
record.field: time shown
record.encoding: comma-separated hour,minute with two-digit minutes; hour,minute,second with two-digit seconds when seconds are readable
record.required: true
2,31
